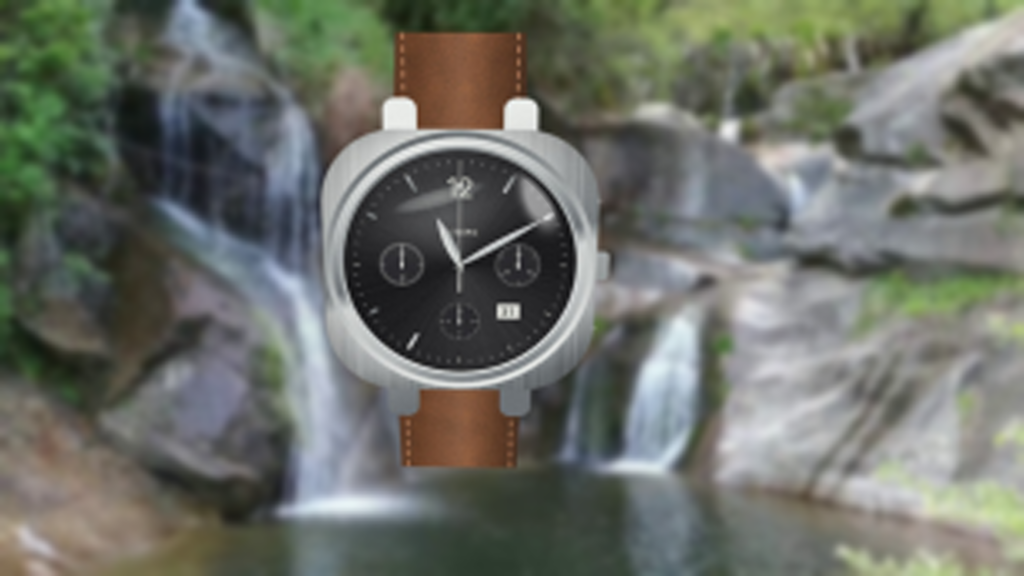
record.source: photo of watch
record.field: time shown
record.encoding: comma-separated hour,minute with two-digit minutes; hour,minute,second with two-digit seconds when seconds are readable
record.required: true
11,10
